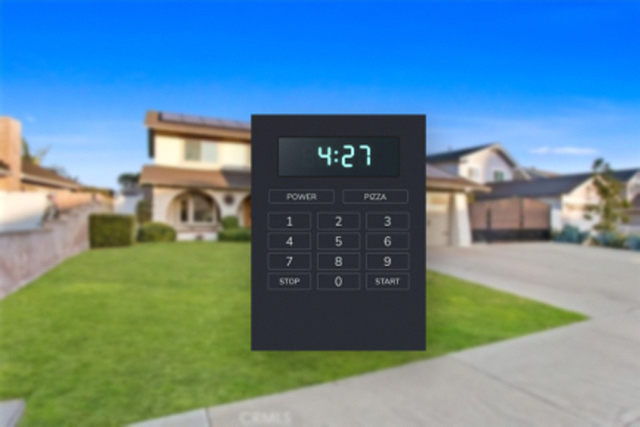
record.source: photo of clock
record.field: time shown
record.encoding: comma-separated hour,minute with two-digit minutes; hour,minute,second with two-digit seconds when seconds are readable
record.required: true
4,27
